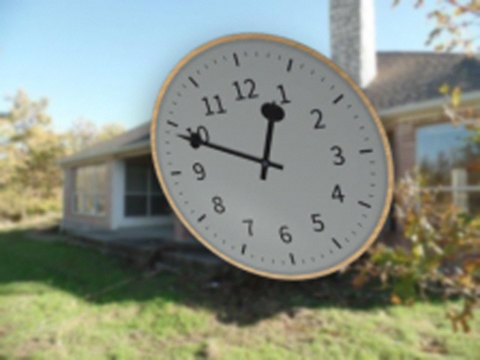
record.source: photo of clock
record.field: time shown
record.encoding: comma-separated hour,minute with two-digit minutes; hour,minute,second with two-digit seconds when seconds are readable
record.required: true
12,49
